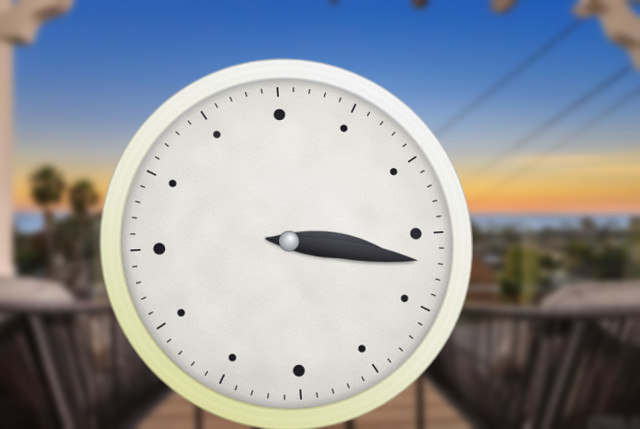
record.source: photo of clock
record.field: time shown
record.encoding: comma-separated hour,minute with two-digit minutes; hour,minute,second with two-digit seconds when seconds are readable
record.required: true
3,17
